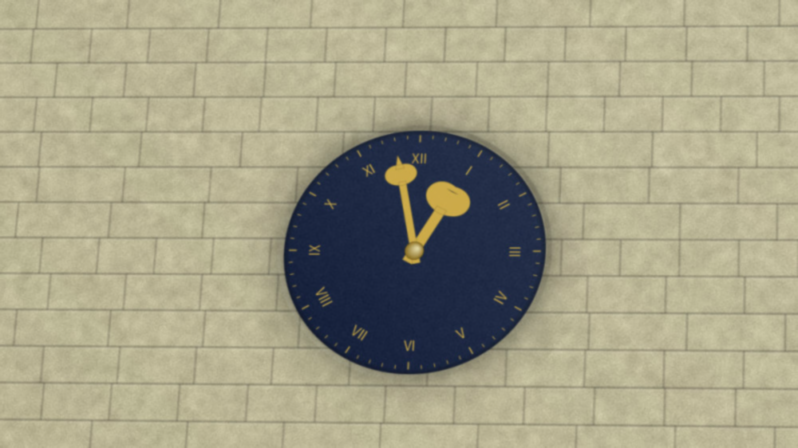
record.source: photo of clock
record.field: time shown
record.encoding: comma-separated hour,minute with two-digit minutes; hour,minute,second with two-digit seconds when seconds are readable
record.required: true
12,58
